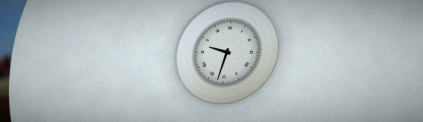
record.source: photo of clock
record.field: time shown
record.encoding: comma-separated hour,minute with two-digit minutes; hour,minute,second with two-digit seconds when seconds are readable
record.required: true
9,32
